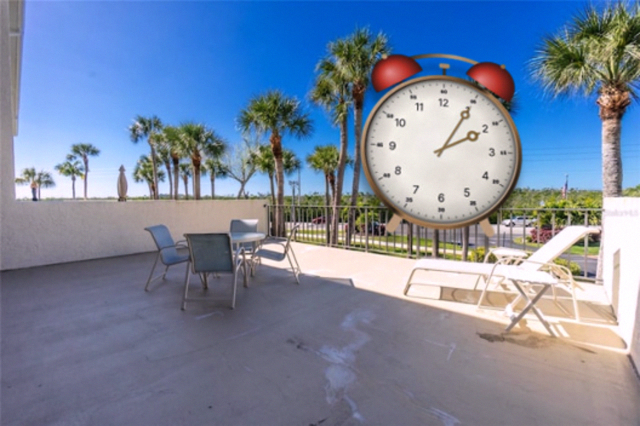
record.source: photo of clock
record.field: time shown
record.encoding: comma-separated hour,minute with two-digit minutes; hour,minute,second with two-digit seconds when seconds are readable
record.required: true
2,05
